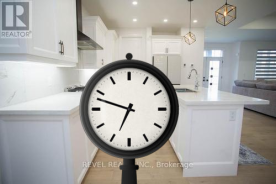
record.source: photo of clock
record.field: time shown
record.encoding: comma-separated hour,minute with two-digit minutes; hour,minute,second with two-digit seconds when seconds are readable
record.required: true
6,48
